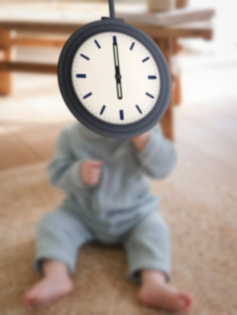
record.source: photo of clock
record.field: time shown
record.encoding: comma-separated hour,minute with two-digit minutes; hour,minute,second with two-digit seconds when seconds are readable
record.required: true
6,00
